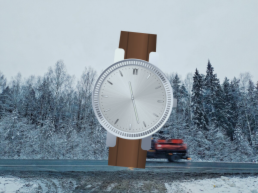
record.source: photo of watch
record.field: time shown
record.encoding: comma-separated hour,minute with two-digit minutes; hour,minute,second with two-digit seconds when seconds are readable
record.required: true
11,27
